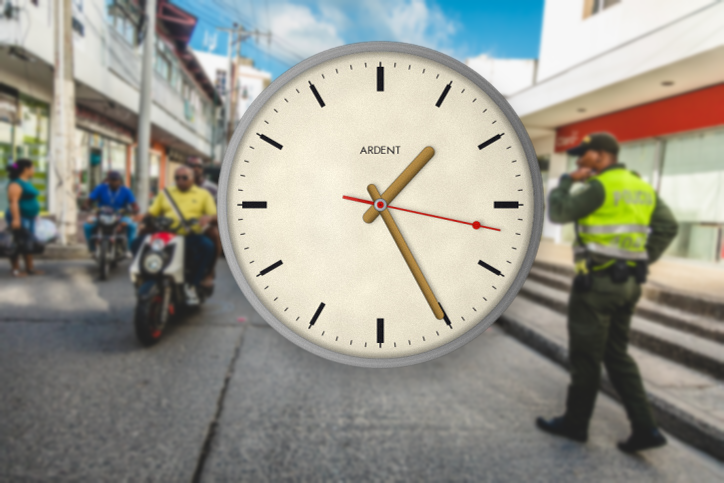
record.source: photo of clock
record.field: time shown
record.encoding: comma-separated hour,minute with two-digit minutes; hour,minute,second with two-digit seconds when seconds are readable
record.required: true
1,25,17
